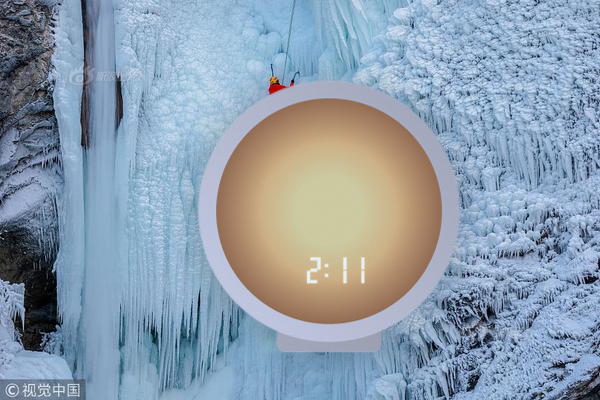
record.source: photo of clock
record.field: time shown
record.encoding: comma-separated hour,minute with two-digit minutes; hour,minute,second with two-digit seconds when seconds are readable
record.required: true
2,11
